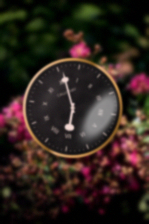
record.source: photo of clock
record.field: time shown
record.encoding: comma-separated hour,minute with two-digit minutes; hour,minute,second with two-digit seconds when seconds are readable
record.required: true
7,01
